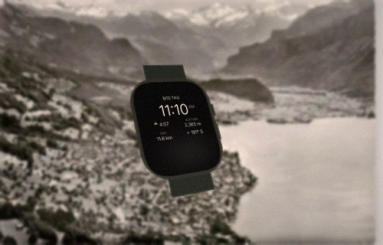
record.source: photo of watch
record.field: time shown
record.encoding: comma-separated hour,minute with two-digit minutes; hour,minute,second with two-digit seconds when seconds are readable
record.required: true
11,10
